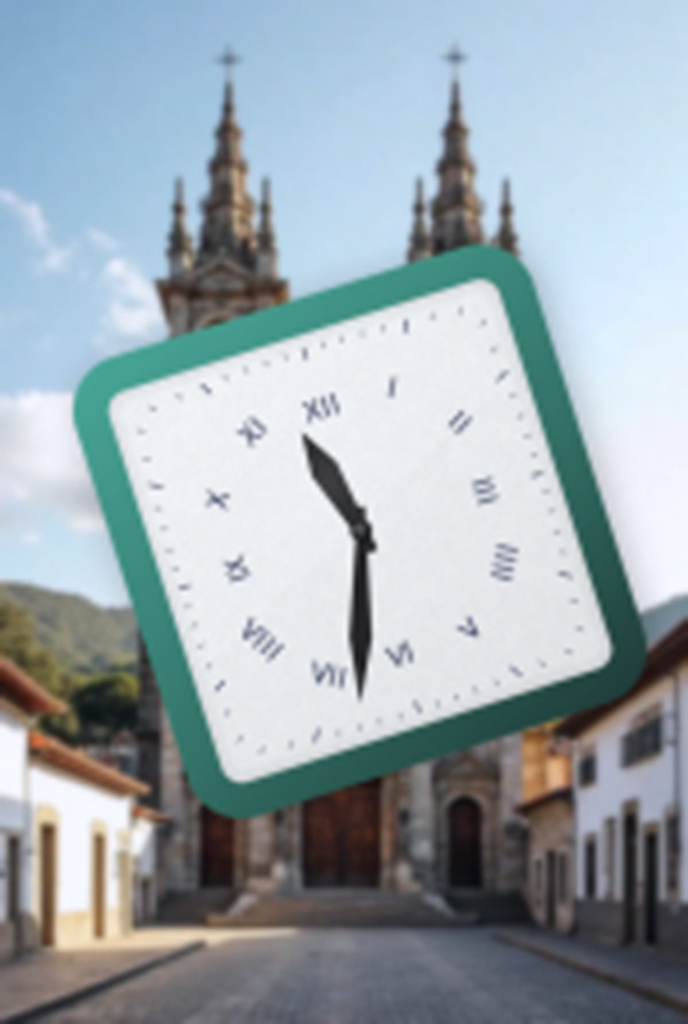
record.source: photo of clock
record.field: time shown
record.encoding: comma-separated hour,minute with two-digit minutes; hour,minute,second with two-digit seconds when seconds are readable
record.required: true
11,33
